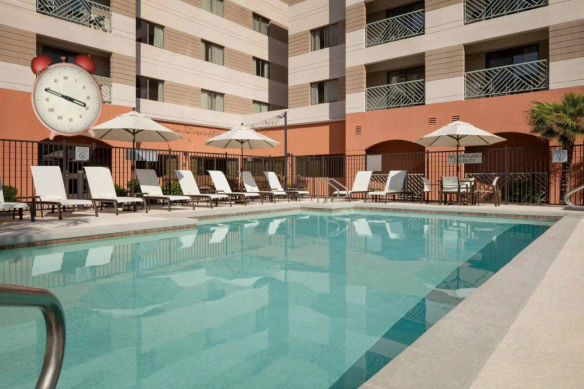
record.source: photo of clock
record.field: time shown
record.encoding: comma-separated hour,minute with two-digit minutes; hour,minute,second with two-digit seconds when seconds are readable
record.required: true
3,49
